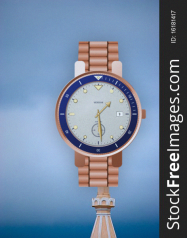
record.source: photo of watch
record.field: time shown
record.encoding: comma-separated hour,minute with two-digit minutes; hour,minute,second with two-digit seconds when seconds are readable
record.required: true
1,29
